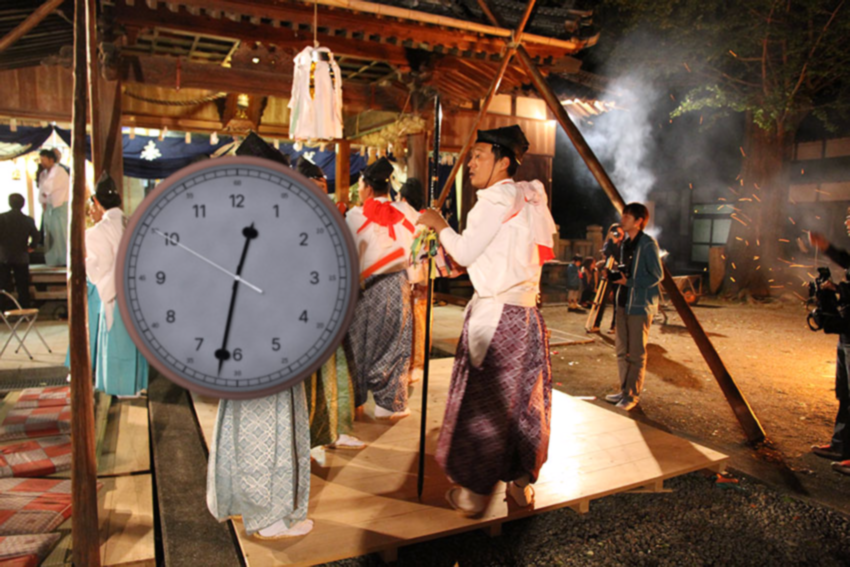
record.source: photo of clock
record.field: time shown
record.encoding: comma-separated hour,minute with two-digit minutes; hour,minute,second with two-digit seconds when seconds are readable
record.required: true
12,31,50
